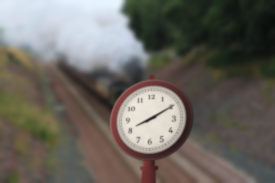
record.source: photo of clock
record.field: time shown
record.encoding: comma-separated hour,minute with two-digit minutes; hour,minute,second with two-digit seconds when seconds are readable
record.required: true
8,10
